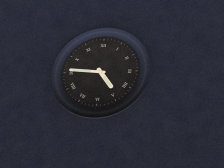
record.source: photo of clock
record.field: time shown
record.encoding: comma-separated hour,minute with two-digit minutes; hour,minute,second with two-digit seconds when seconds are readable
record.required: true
4,46
